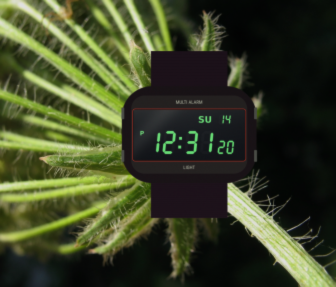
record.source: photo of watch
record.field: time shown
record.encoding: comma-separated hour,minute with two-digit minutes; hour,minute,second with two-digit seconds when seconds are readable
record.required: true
12,31,20
